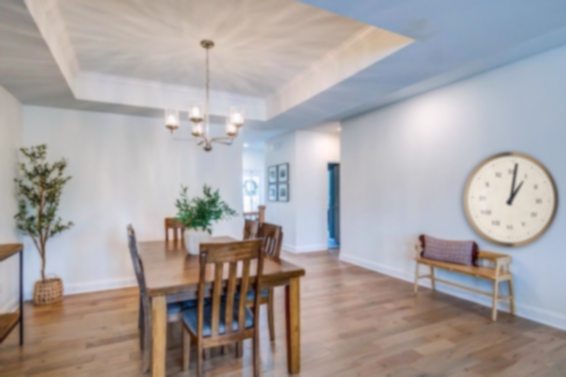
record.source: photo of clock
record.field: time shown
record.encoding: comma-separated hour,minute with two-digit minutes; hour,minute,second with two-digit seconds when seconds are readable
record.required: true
1,01
